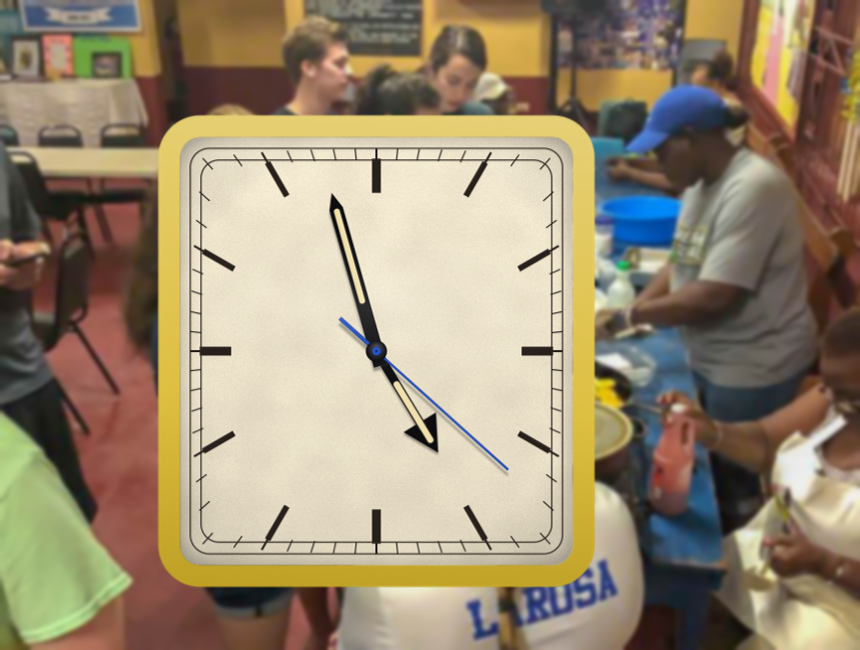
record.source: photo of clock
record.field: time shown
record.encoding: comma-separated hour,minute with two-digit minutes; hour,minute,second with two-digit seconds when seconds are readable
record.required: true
4,57,22
